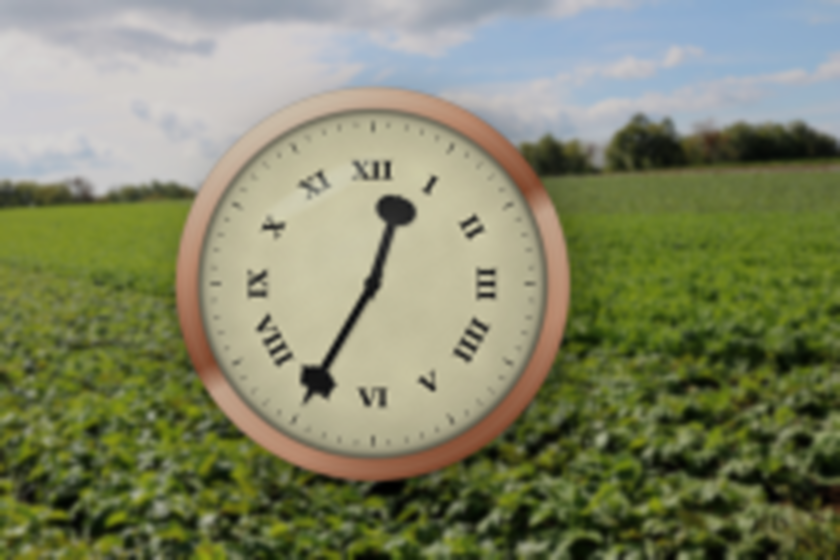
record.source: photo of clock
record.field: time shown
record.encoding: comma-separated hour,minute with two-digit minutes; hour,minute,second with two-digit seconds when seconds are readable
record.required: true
12,35
